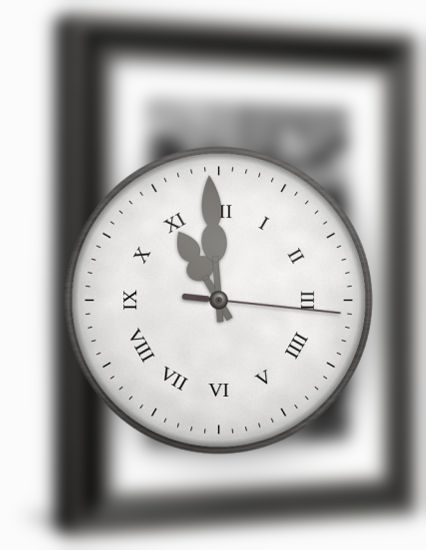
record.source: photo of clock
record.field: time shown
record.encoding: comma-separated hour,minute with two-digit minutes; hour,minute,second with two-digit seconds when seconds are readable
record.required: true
10,59,16
